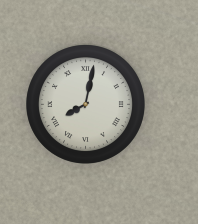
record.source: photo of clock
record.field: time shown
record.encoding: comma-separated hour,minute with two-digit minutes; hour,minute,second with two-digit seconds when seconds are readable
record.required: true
8,02
